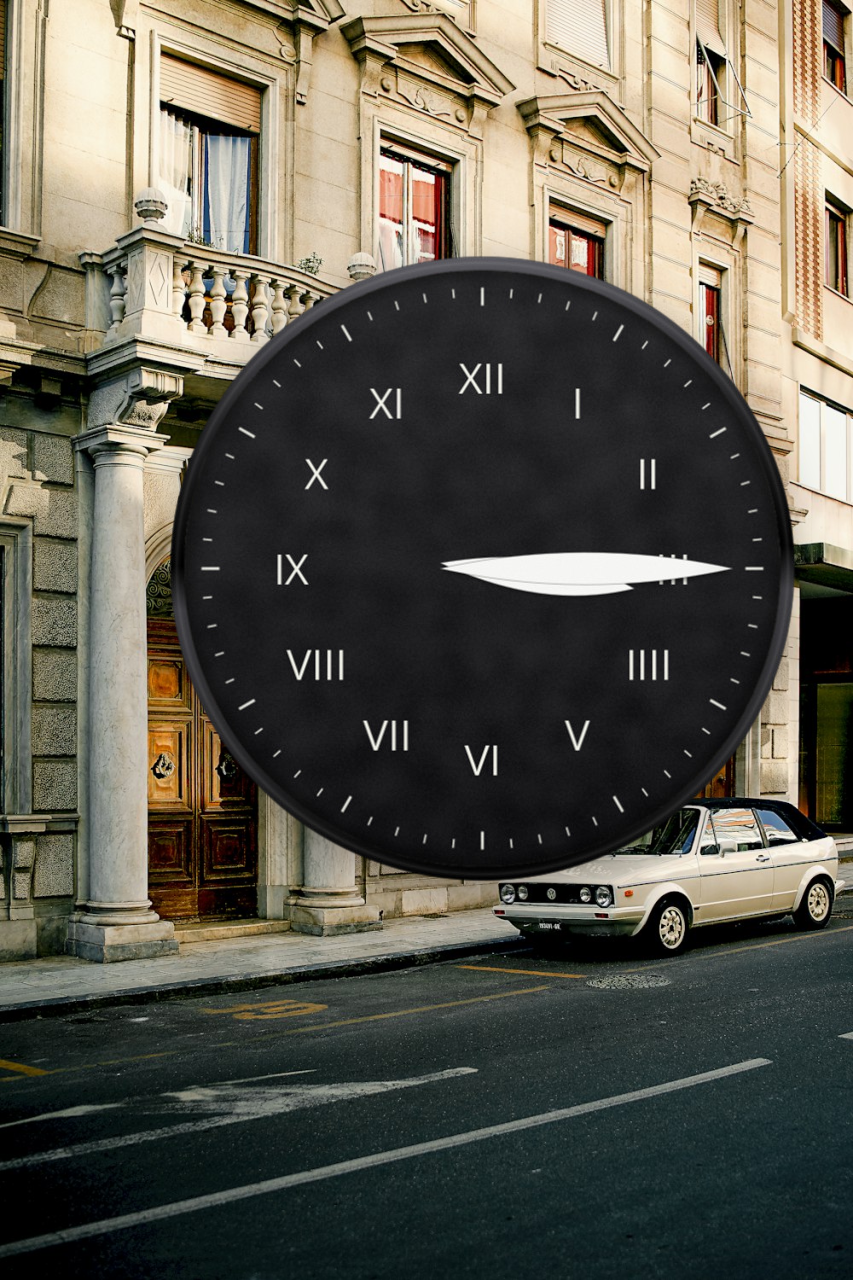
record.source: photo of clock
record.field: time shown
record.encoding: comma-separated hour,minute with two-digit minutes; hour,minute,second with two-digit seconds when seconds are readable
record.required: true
3,15
